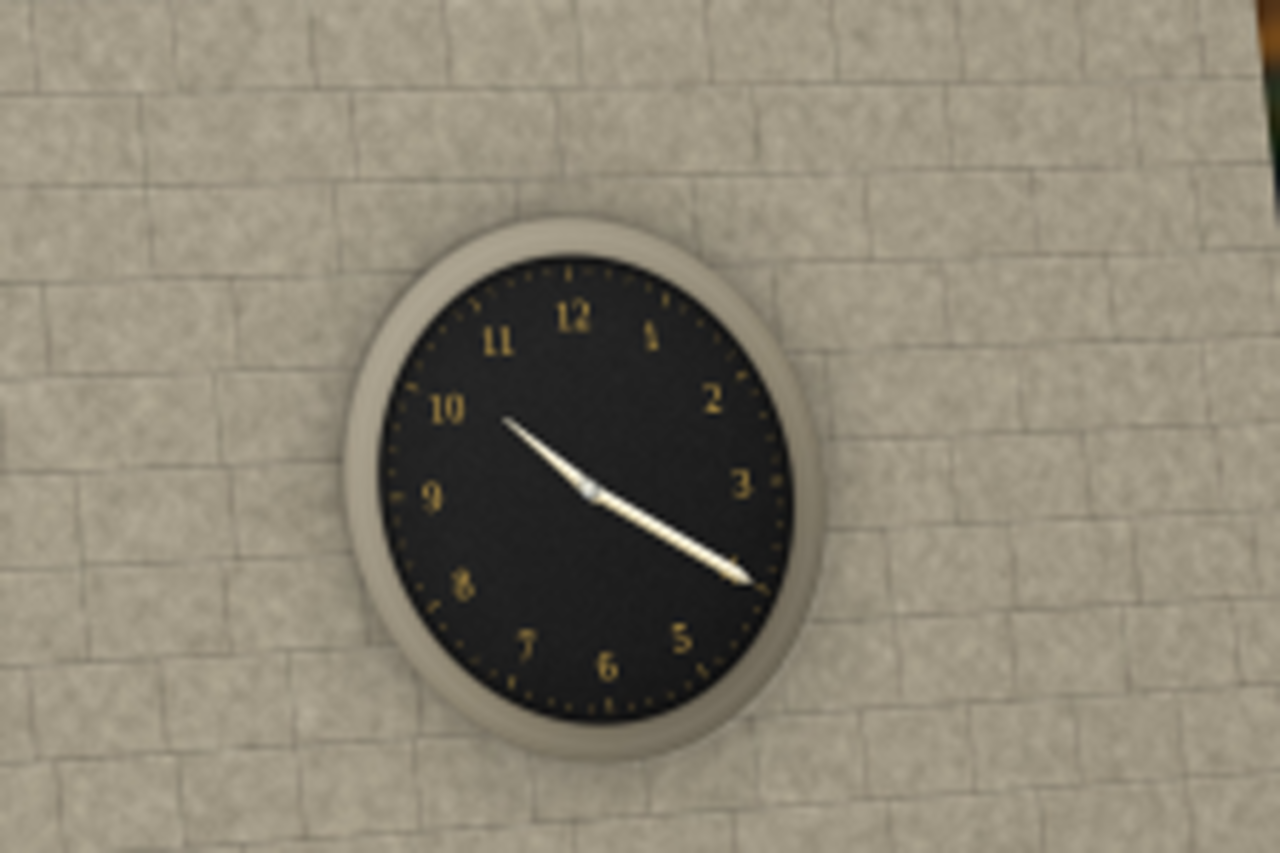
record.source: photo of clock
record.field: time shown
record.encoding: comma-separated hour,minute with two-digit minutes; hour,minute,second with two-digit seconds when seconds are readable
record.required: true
10,20
